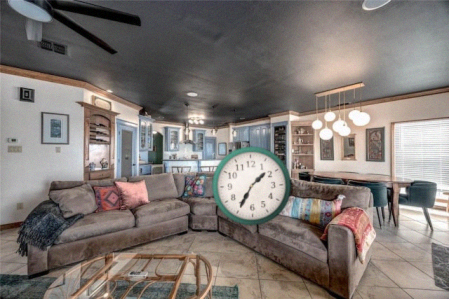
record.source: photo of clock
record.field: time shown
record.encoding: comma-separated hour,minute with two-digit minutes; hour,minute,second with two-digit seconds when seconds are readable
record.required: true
1,35
